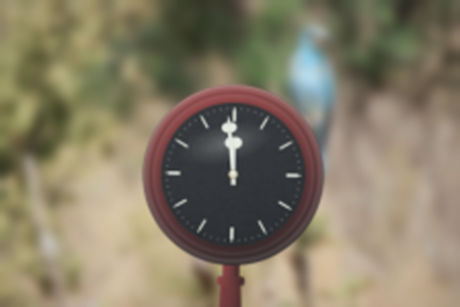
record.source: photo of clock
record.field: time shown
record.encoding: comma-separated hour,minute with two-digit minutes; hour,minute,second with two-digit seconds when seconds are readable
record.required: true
11,59
